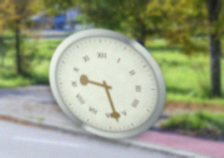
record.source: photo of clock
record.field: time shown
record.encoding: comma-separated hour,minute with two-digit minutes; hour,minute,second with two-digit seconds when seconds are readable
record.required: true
9,28
